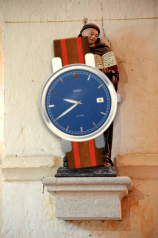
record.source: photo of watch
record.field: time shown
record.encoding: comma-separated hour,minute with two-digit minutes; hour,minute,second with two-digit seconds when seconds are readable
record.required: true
9,40
